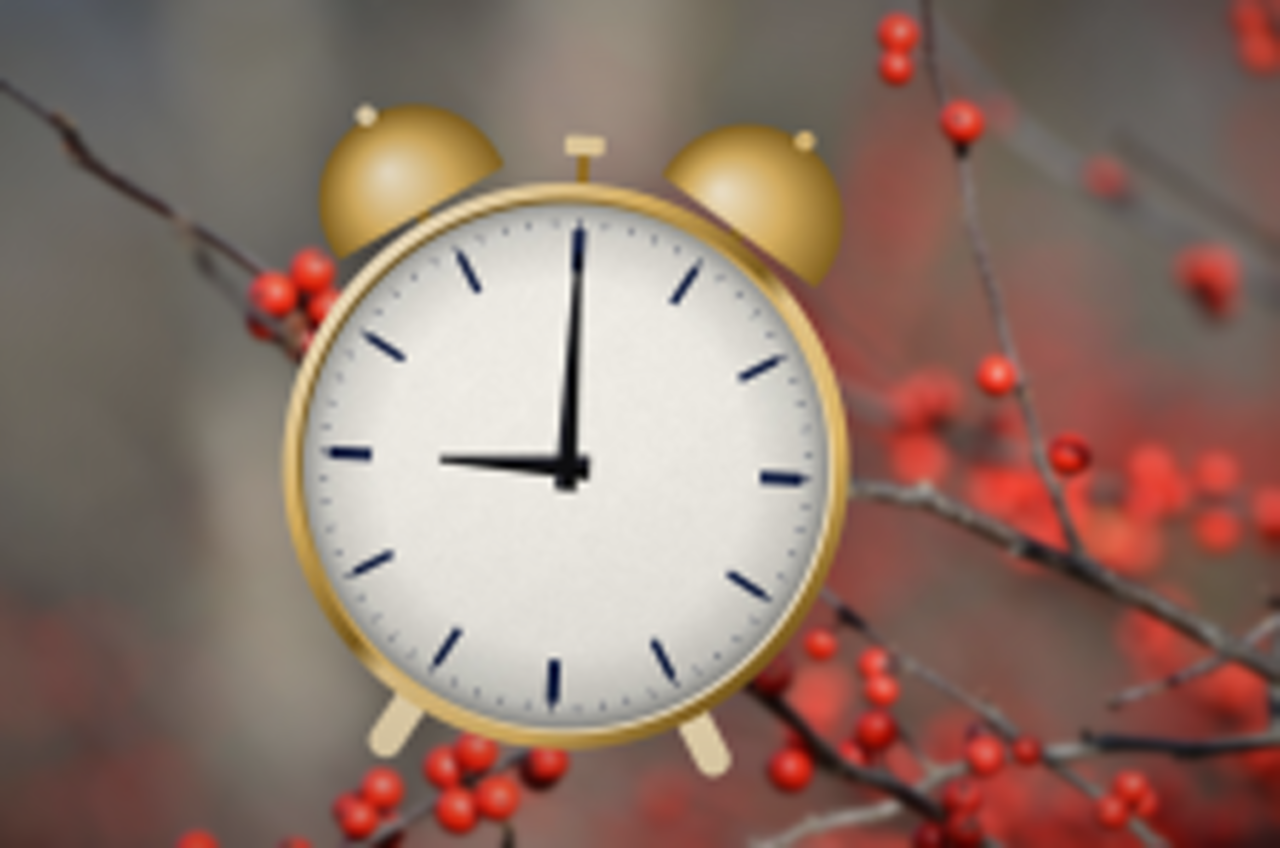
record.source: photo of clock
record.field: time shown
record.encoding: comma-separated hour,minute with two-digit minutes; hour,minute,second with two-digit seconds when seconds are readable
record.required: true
9,00
